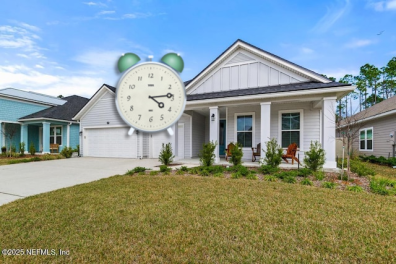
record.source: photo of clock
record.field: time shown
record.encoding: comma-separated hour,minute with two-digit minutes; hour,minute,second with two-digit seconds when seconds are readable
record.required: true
4,14
